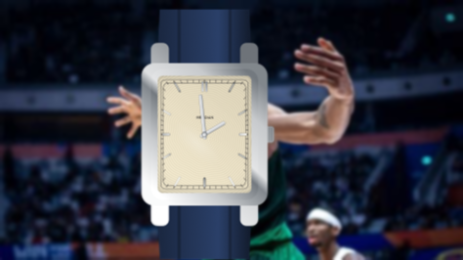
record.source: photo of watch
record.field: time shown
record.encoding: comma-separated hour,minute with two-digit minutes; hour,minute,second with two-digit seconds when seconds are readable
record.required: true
1,59
